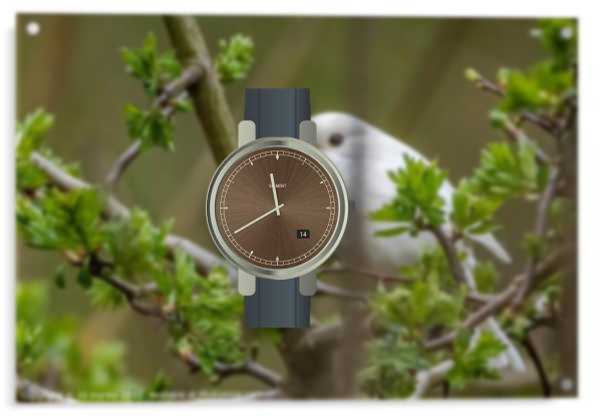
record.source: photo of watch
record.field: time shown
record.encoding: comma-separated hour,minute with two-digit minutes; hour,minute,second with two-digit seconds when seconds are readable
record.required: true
11,40
